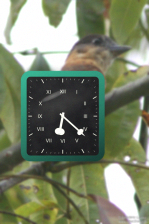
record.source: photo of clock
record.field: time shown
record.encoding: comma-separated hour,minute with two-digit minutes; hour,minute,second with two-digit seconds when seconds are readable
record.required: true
6,22
